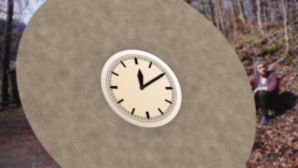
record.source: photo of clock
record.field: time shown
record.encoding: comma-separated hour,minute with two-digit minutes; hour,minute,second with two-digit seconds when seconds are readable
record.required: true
12,10
